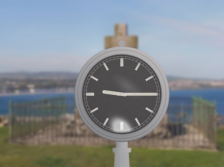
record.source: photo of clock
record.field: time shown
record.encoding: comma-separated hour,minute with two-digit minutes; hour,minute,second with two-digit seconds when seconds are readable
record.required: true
9,15
